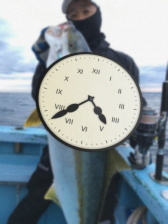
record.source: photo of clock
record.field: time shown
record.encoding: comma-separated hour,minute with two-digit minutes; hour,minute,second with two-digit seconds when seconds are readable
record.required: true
4,38
